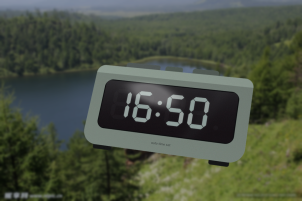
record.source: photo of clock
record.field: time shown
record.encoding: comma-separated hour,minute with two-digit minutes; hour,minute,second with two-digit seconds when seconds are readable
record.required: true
16,50
